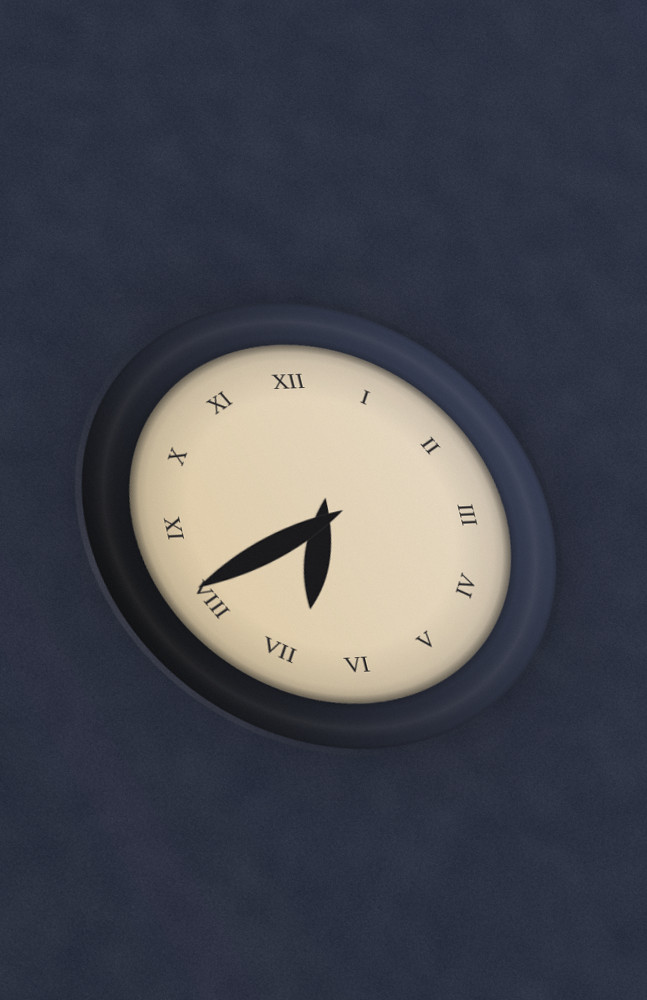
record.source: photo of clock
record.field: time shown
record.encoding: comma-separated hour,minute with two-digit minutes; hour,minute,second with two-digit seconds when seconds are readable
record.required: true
6,41
